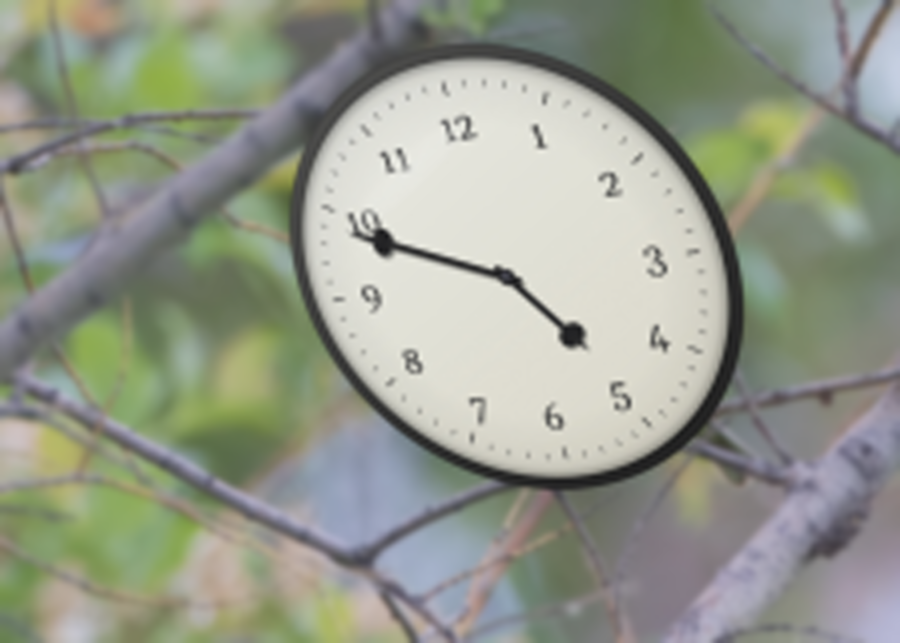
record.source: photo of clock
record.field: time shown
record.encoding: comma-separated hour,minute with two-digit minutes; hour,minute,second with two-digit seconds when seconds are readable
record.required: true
4,49
